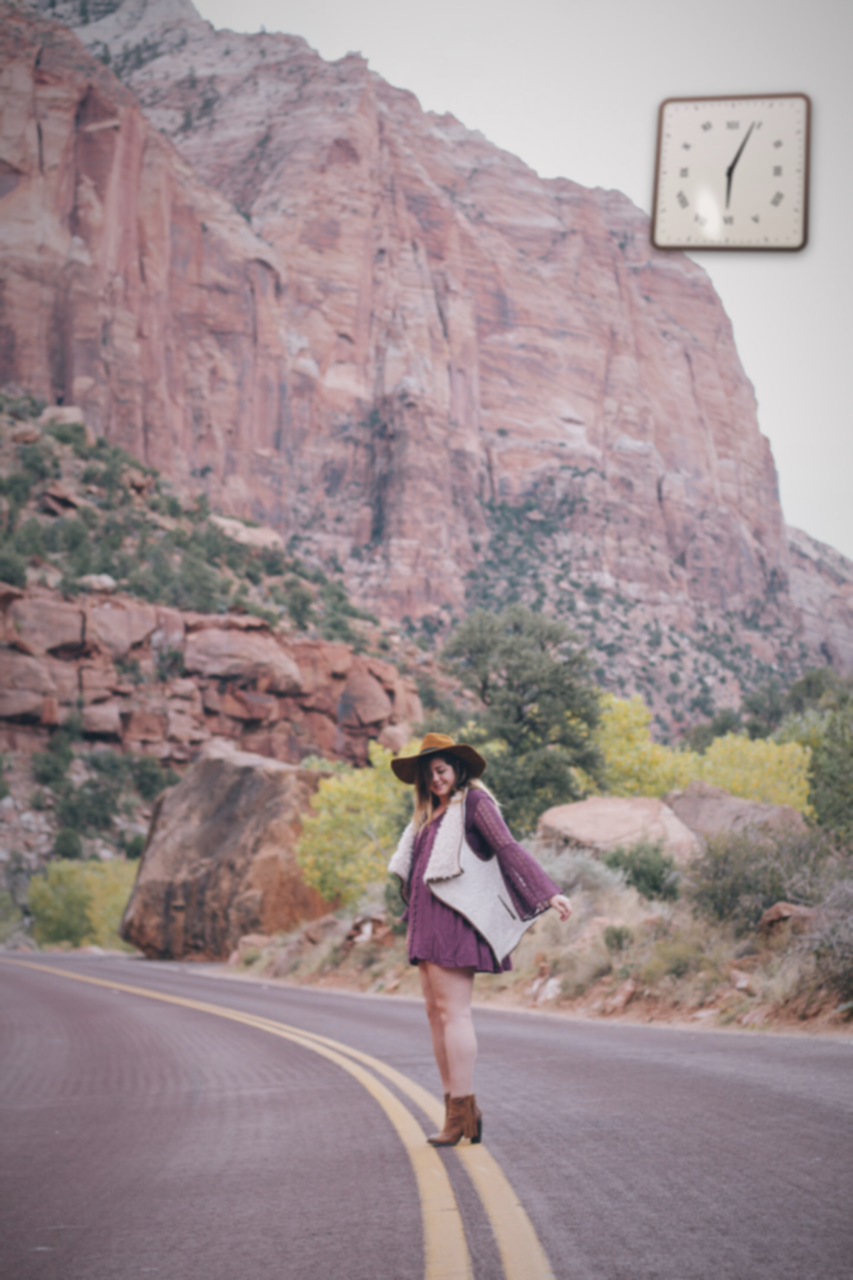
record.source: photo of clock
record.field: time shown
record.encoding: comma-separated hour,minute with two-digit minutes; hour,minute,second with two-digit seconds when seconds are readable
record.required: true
6,04
